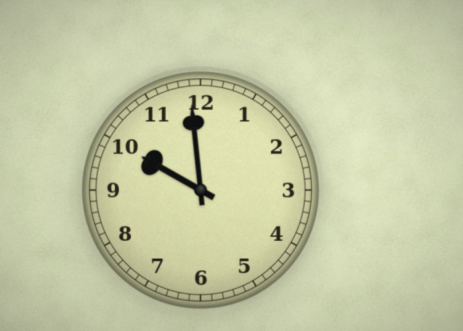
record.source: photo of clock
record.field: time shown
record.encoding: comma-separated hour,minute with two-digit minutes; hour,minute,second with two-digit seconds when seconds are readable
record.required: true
9,59
